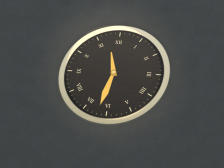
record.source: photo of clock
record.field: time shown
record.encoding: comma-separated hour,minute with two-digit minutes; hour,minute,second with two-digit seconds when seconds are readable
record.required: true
11,32
